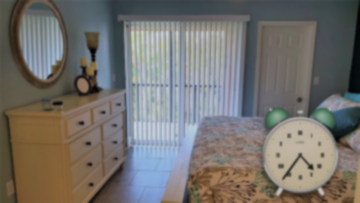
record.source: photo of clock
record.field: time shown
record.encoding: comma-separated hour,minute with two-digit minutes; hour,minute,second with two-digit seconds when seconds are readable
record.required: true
4,36
